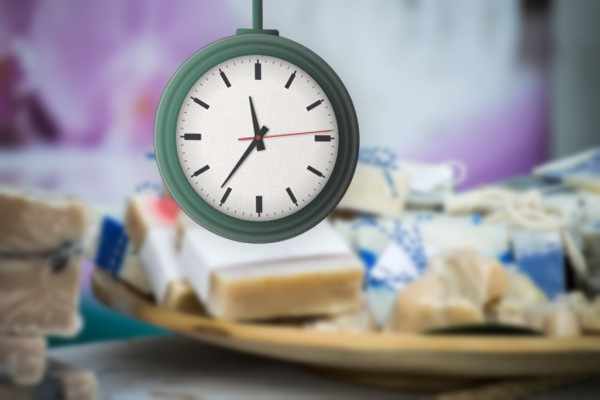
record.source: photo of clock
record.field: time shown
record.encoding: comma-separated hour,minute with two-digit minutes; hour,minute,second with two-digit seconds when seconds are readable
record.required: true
11,36,14
